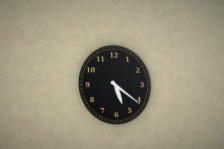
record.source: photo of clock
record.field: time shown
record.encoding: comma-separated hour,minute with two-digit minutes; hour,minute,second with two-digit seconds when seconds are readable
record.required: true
5,21
